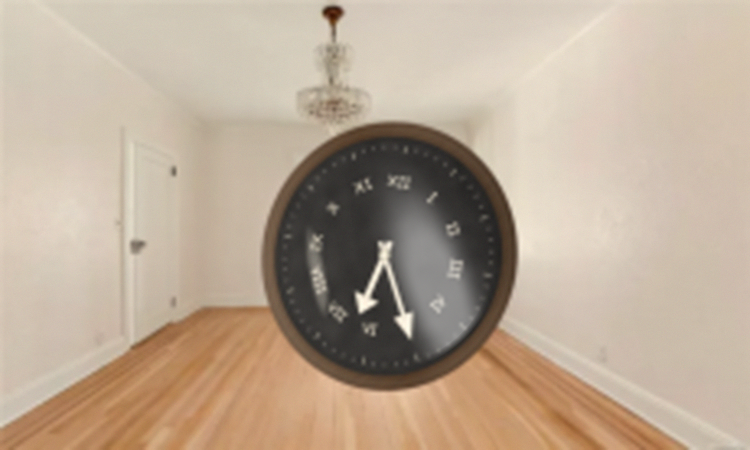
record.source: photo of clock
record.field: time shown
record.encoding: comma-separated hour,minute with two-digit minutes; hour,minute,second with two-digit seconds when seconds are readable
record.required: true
6,25
